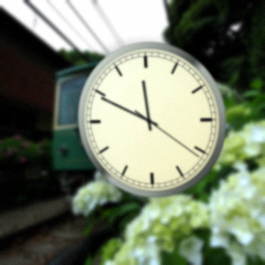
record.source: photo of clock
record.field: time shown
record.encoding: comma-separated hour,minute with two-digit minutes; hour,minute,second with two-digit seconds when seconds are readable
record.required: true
11,49,21
